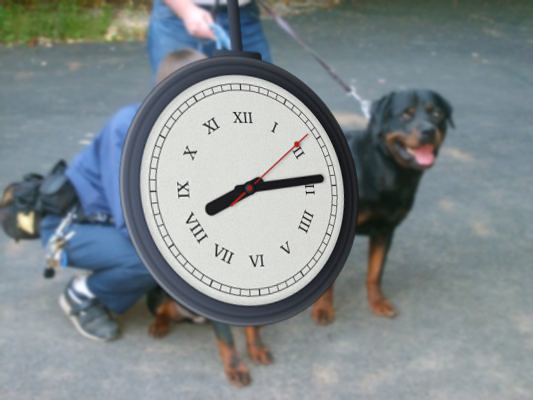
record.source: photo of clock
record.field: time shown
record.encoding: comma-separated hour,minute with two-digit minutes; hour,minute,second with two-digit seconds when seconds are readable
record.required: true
8,14,09
